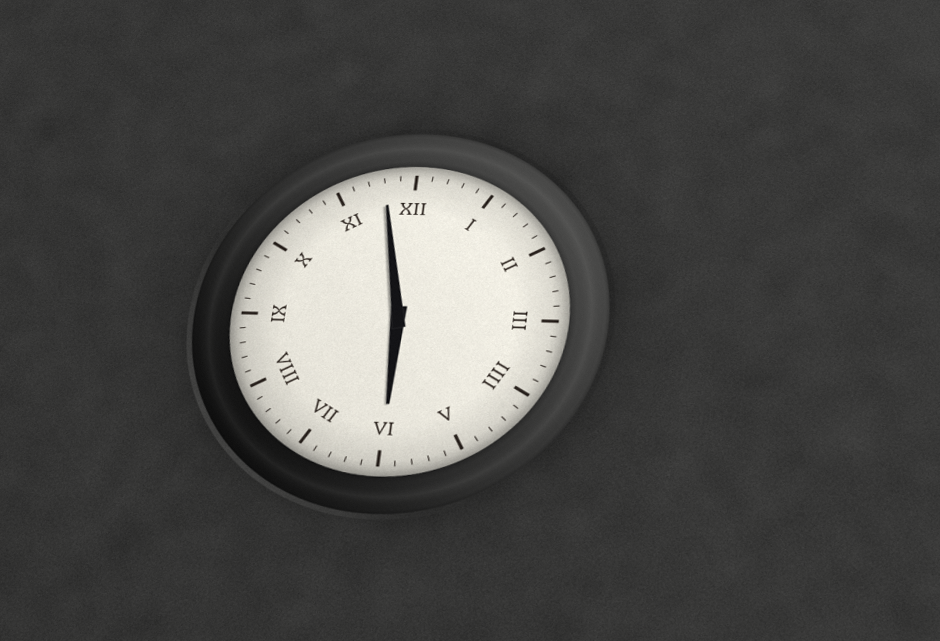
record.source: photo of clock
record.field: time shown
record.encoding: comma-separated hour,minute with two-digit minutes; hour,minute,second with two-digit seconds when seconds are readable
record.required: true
5,58
